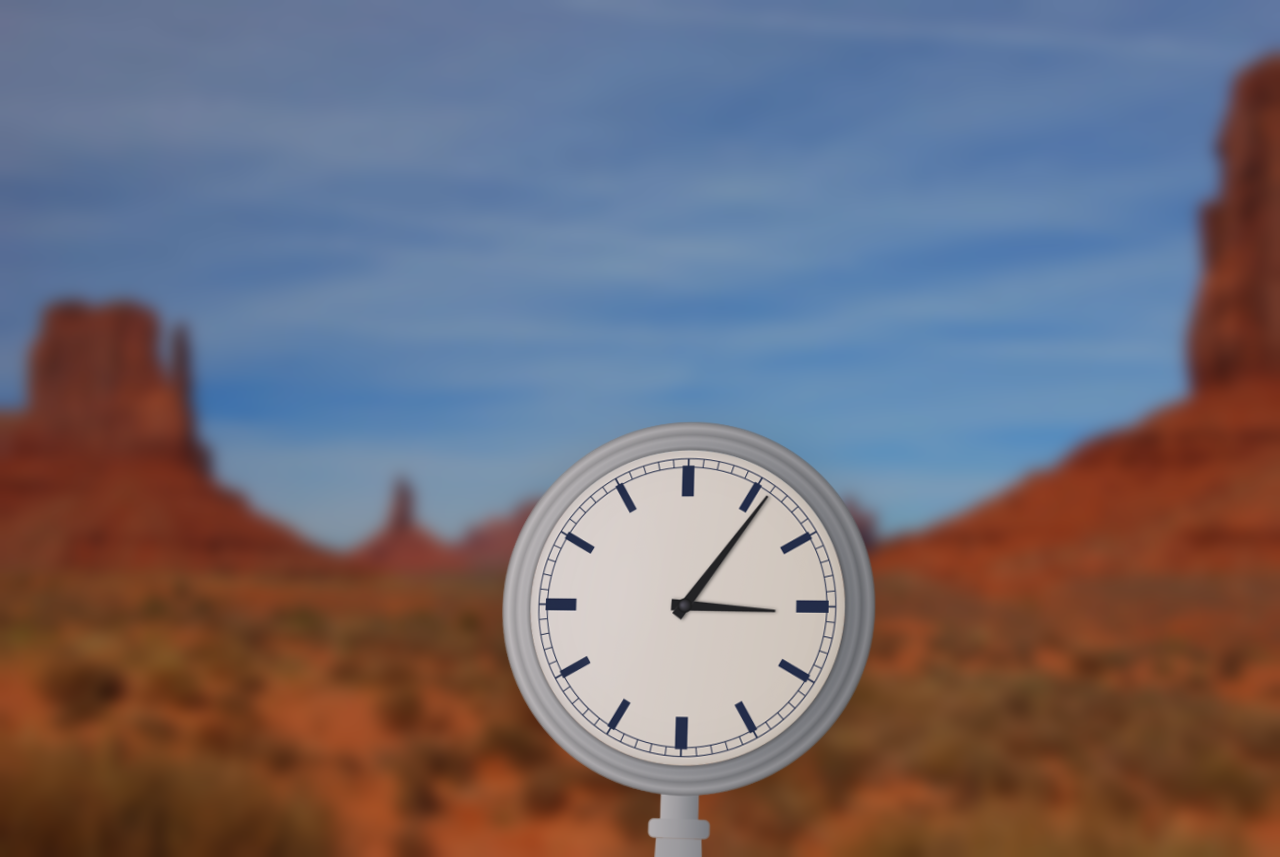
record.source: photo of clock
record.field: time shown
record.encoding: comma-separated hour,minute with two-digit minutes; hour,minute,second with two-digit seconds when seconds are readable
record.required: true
3,06
